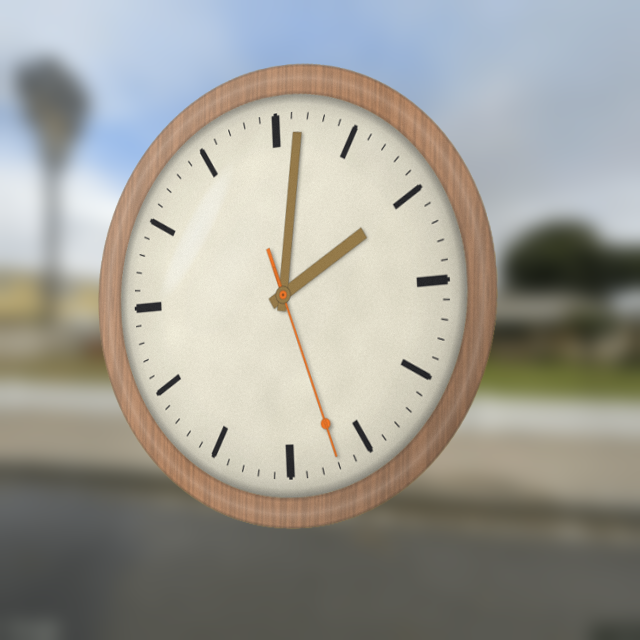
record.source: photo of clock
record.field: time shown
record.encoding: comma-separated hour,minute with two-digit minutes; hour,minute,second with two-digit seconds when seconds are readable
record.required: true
2,01,27
